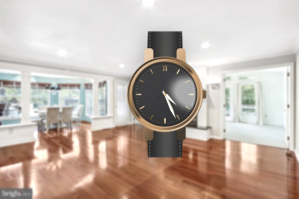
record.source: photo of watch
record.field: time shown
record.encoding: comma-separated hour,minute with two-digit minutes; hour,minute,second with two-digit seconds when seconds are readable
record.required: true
4,26
